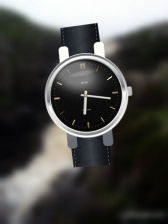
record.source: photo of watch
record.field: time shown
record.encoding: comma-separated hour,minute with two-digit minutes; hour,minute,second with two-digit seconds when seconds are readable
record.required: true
6,17
